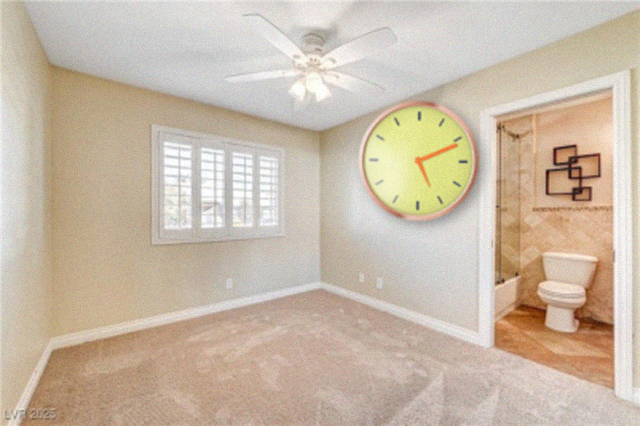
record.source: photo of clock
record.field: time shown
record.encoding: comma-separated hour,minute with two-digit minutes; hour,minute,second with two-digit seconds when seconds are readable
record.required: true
5,11
